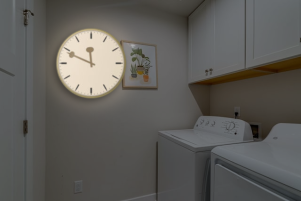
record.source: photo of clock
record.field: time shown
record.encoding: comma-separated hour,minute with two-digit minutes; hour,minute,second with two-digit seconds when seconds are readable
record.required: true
11,49
